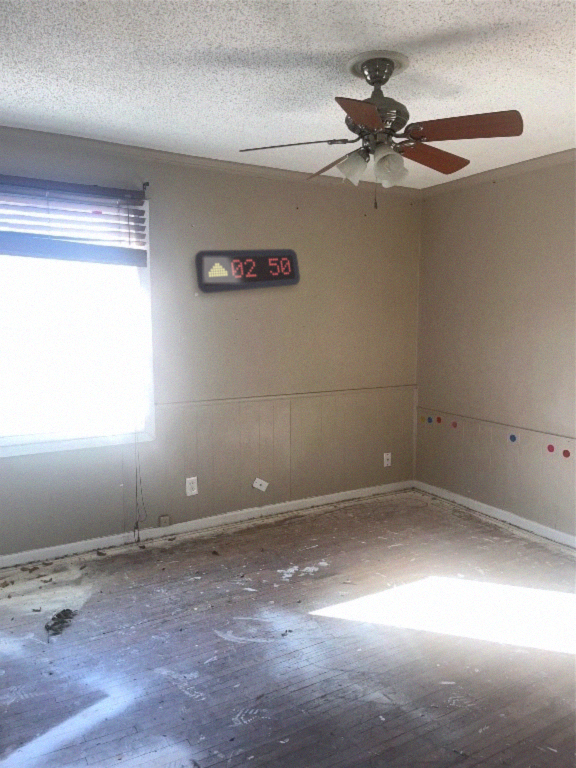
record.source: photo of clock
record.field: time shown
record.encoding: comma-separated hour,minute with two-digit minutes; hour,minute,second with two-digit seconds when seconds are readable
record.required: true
2,50
